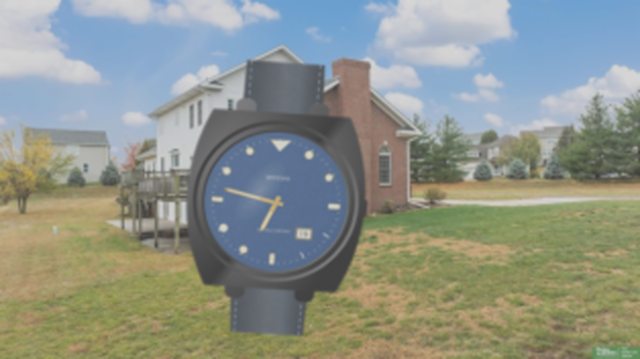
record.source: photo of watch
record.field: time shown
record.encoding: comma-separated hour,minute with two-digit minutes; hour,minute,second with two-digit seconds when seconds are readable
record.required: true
6,47
